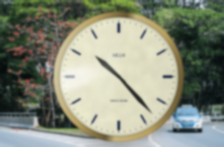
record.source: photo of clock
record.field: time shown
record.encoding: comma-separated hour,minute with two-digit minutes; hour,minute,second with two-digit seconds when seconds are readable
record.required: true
10,23
